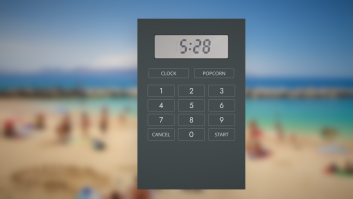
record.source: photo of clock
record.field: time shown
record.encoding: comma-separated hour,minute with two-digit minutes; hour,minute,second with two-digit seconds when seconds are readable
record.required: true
5,28
